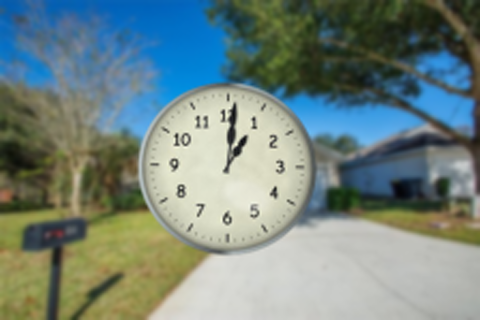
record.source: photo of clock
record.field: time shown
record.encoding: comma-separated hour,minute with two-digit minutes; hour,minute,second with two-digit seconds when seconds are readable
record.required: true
1,01
